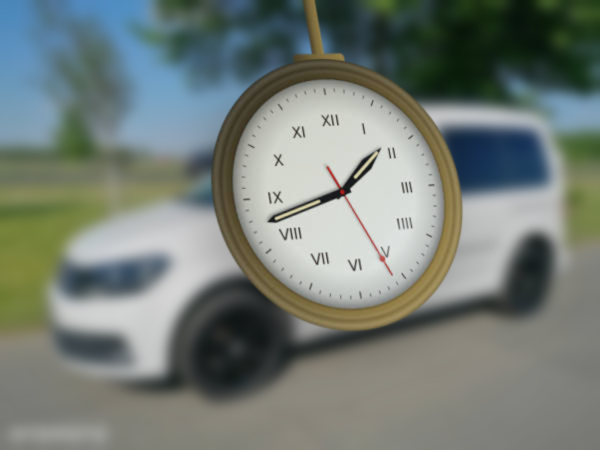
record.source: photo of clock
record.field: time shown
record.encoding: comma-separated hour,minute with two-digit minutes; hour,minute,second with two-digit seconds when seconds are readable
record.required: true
1,42,26
